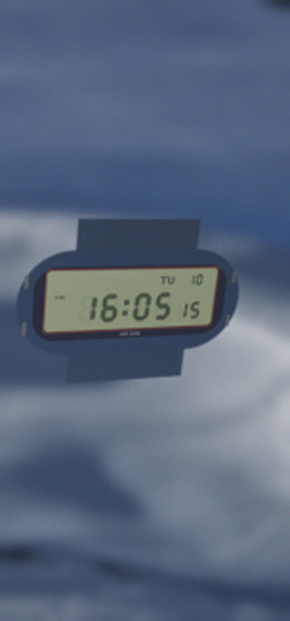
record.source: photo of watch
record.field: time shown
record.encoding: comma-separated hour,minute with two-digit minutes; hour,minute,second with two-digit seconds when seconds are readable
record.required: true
16,05,15
